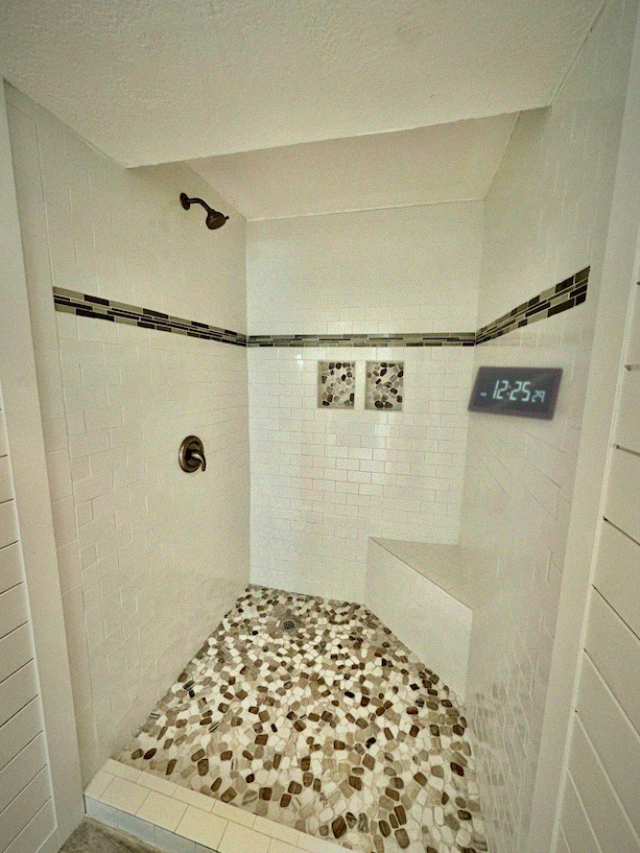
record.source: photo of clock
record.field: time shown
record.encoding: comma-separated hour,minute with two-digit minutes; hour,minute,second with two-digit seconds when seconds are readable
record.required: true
12,25,29
